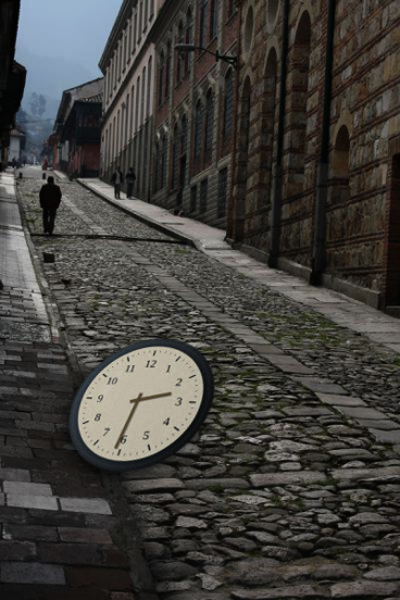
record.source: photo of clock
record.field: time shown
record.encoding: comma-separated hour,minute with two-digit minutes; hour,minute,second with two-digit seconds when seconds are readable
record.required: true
2,31
